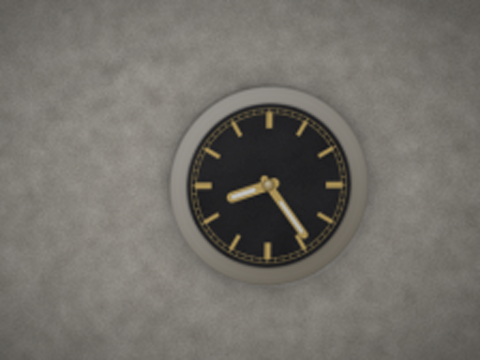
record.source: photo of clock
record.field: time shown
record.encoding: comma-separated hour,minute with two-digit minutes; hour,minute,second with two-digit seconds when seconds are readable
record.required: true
8,24
